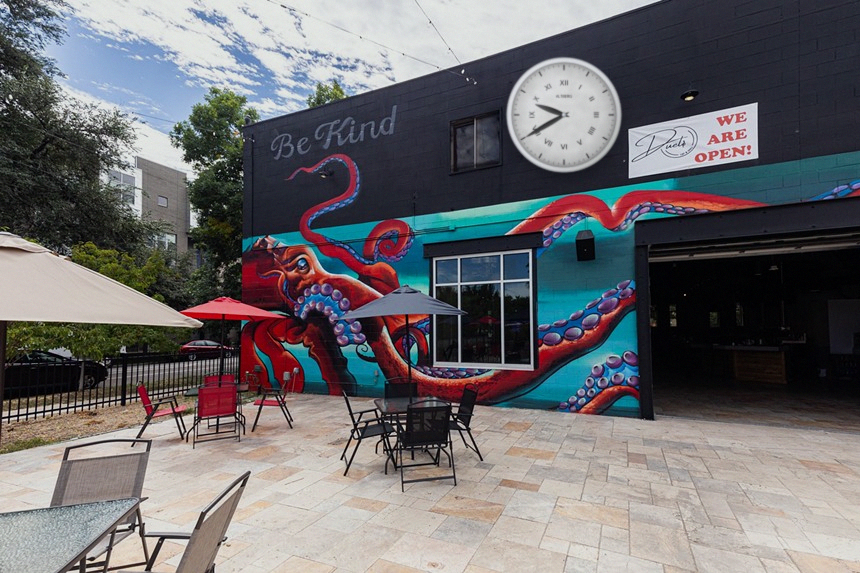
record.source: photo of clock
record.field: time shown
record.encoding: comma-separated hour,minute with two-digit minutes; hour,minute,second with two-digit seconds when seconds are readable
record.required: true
9,40
